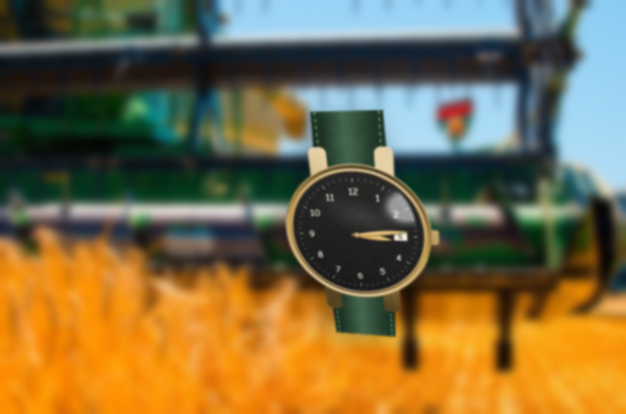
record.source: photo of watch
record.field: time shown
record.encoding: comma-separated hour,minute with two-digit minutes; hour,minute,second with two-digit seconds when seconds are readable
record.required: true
3,14
